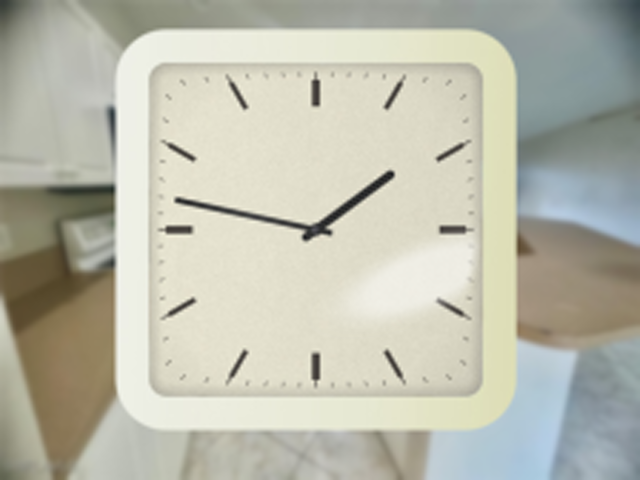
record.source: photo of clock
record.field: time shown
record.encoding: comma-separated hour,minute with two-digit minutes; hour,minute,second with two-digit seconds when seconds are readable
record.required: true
1,47
